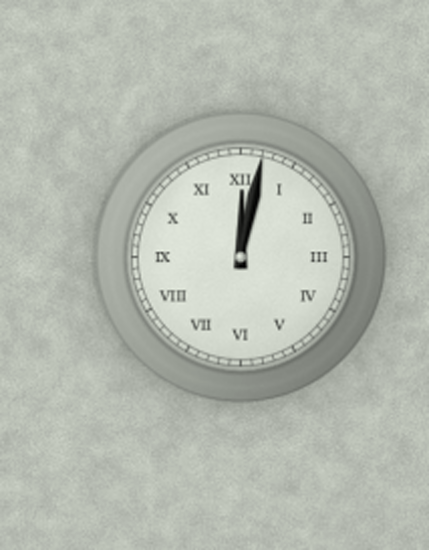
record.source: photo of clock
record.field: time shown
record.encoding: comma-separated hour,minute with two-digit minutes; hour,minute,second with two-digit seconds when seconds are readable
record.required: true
12,02
